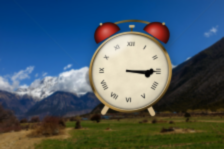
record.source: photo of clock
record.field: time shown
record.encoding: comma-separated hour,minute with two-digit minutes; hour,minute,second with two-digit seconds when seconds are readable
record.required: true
3,15
